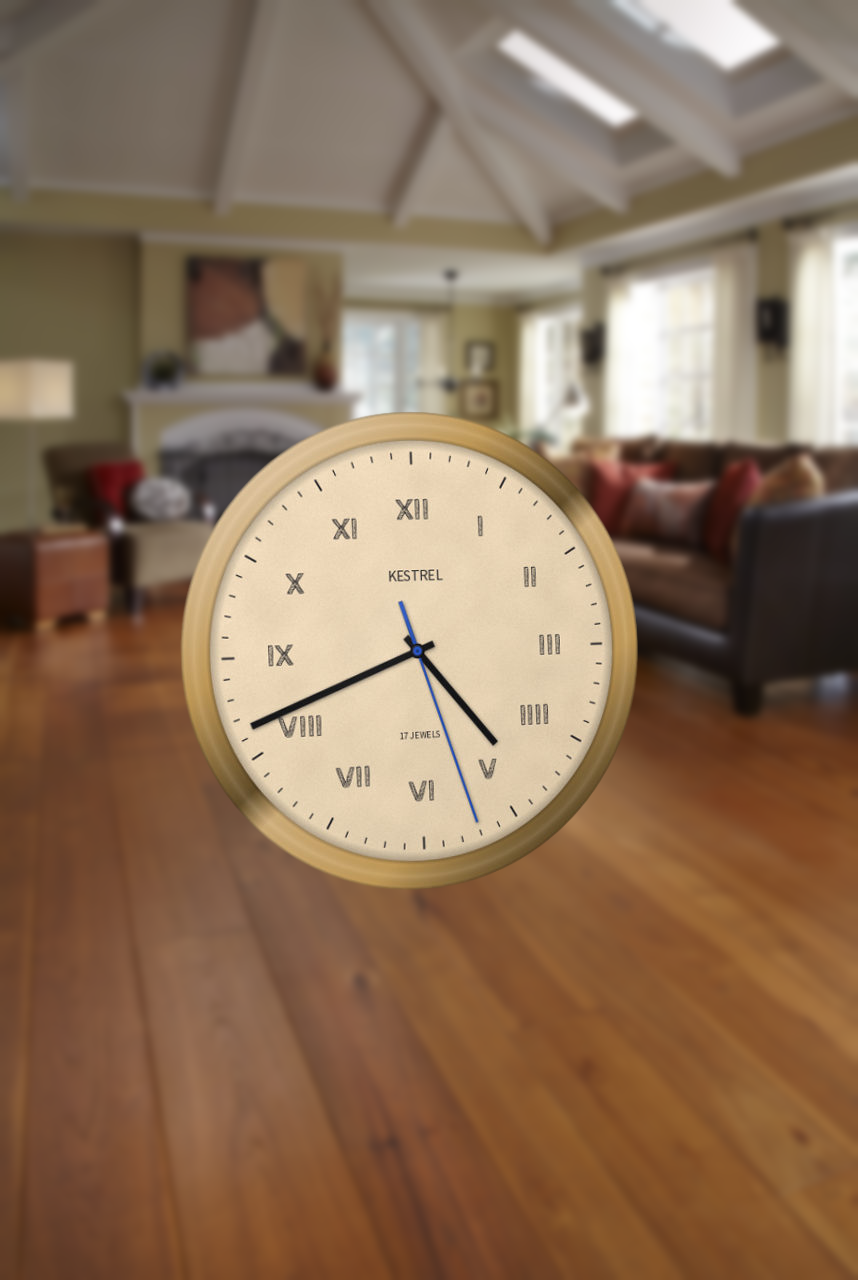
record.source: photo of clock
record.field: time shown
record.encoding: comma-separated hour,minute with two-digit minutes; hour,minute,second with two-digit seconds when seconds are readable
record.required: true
4,41,27
